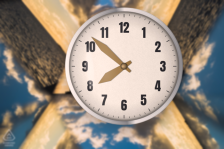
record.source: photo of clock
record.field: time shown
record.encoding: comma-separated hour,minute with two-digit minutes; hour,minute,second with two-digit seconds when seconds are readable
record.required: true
7,52
